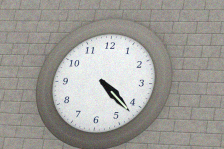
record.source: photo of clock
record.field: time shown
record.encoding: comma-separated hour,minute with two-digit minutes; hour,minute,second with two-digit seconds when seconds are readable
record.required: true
4,22
